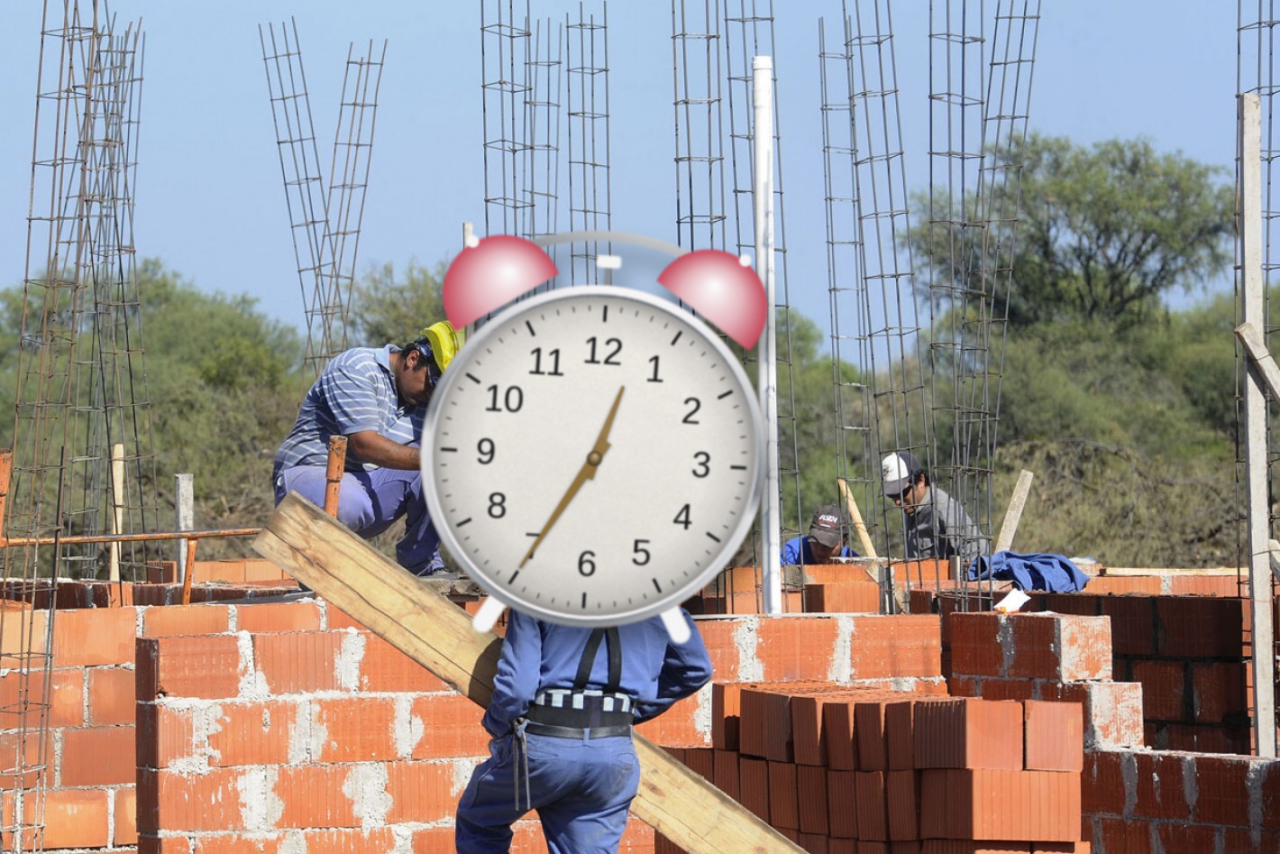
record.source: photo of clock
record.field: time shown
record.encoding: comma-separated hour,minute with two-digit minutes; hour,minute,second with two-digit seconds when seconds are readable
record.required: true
12,35
